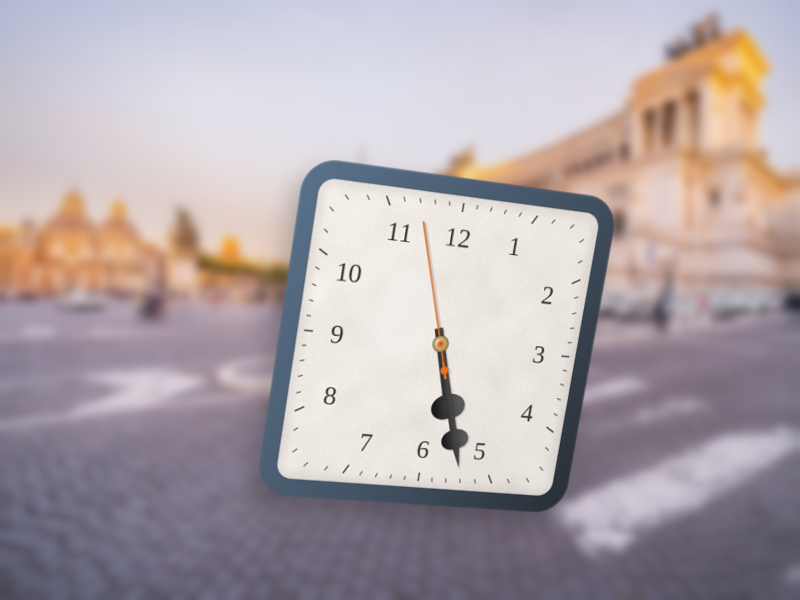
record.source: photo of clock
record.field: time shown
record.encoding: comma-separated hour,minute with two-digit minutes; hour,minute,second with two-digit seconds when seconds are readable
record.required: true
5,26,57
